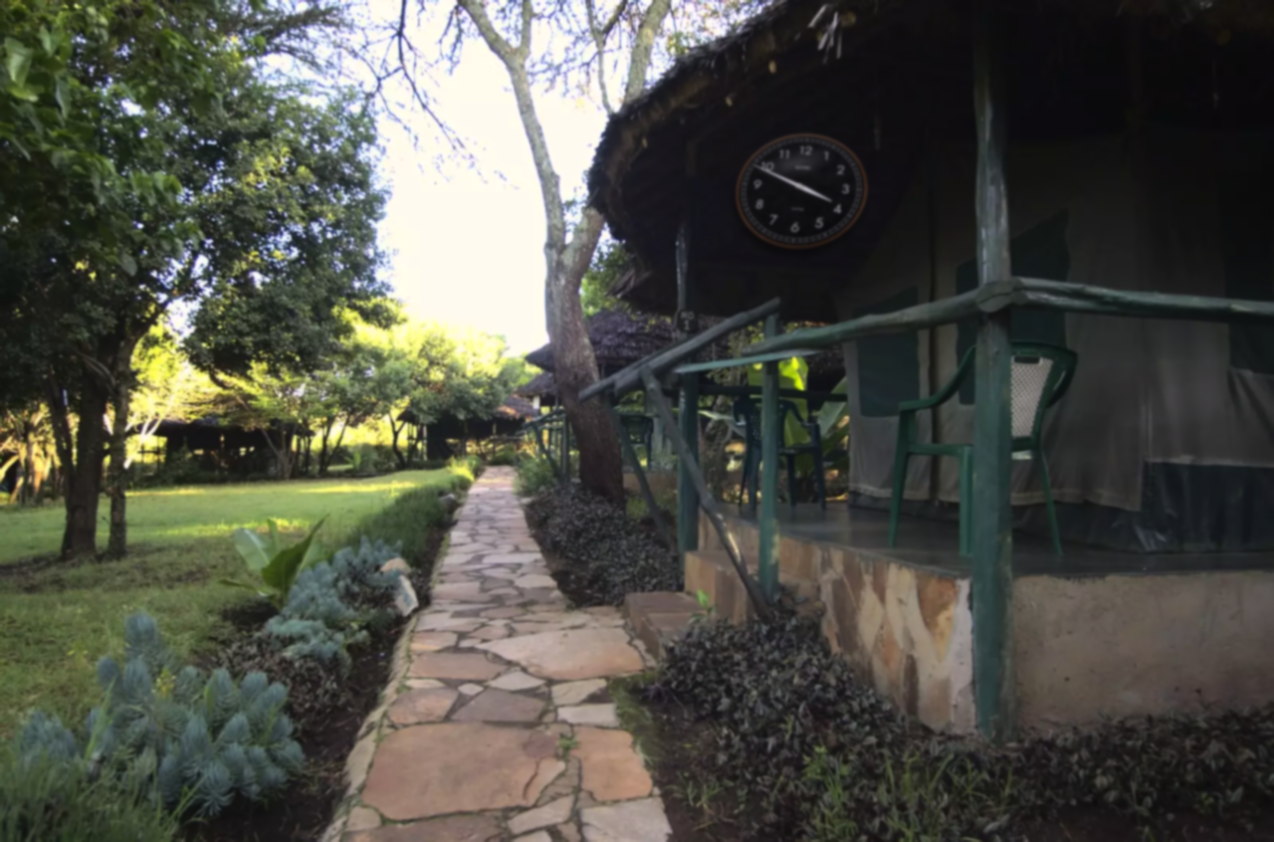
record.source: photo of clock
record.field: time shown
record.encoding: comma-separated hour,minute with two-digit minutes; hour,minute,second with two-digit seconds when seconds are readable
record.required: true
3,49
